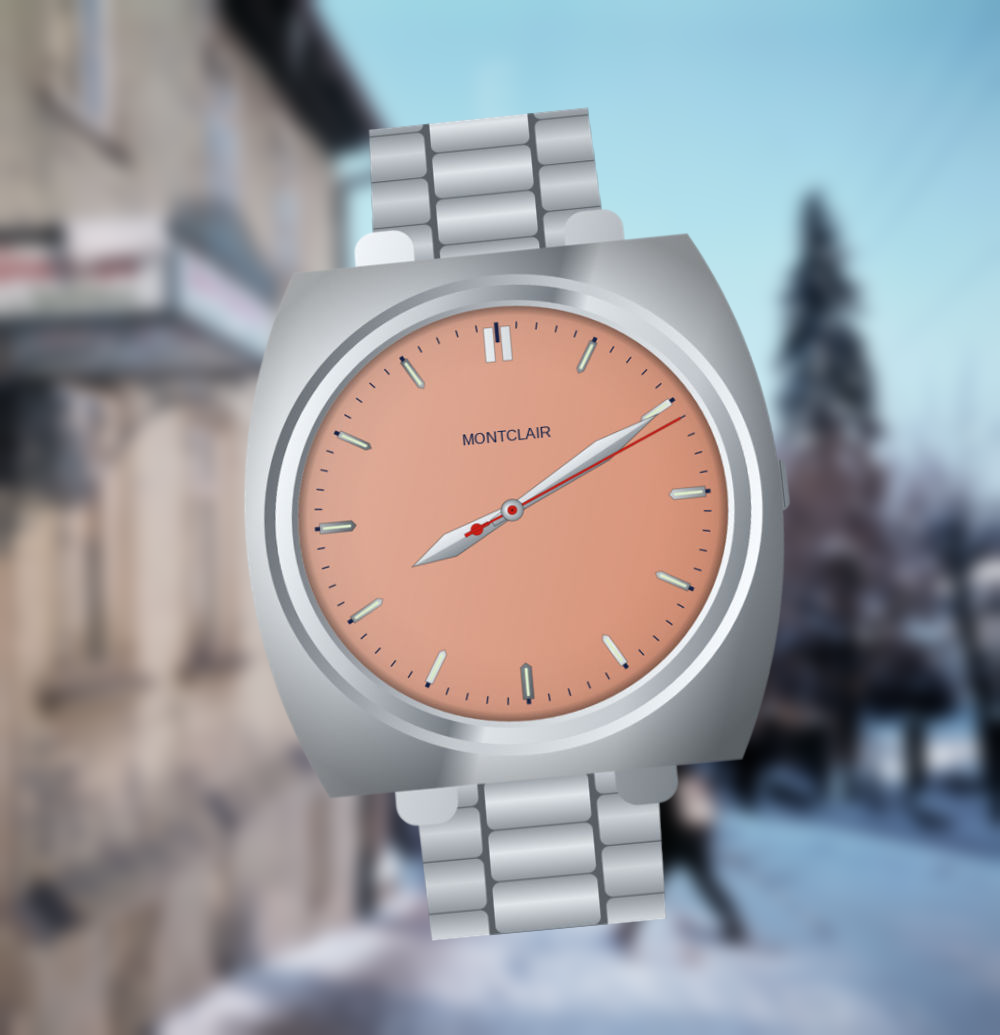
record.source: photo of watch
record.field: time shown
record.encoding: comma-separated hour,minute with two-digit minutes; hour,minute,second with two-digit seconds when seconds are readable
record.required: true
8,10,11
